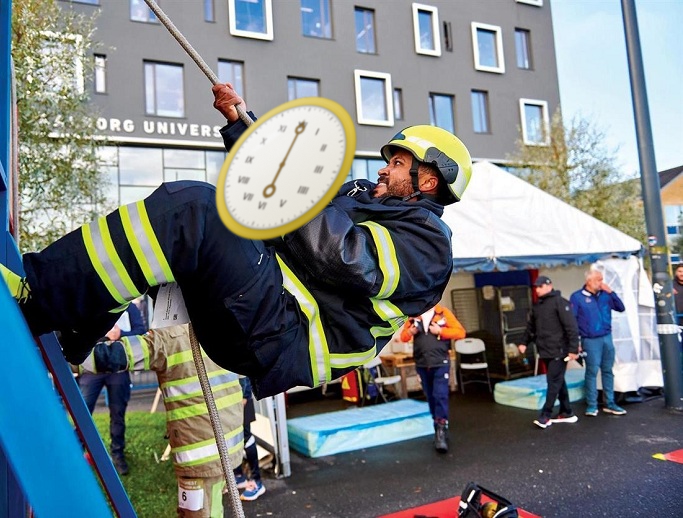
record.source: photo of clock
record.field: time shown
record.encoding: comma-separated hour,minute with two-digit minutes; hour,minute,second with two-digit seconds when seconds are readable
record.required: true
6,00
